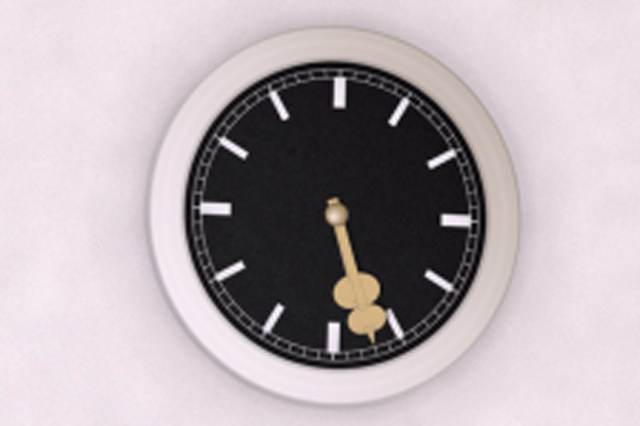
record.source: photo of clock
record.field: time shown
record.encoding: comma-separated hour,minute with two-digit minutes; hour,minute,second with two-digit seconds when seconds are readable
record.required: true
5,27
